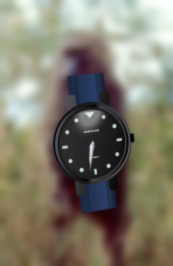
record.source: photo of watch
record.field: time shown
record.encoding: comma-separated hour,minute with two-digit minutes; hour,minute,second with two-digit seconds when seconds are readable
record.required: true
6,32
